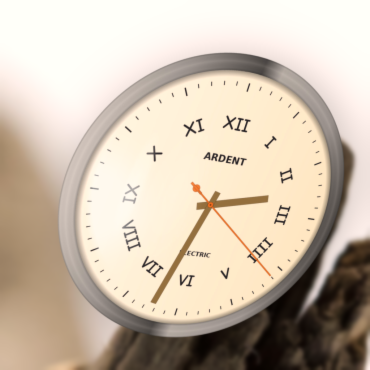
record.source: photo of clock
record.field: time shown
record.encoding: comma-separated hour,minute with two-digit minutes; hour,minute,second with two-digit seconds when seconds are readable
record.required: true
2,32,21
